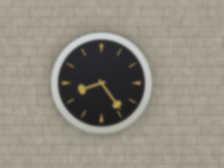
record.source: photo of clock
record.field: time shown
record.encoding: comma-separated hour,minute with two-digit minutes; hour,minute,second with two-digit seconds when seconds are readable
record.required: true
8,24
